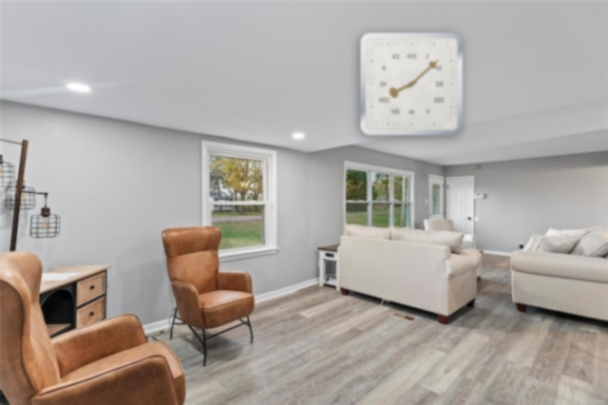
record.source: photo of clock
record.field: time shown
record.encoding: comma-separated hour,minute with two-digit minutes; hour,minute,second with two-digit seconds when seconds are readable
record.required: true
8,08
